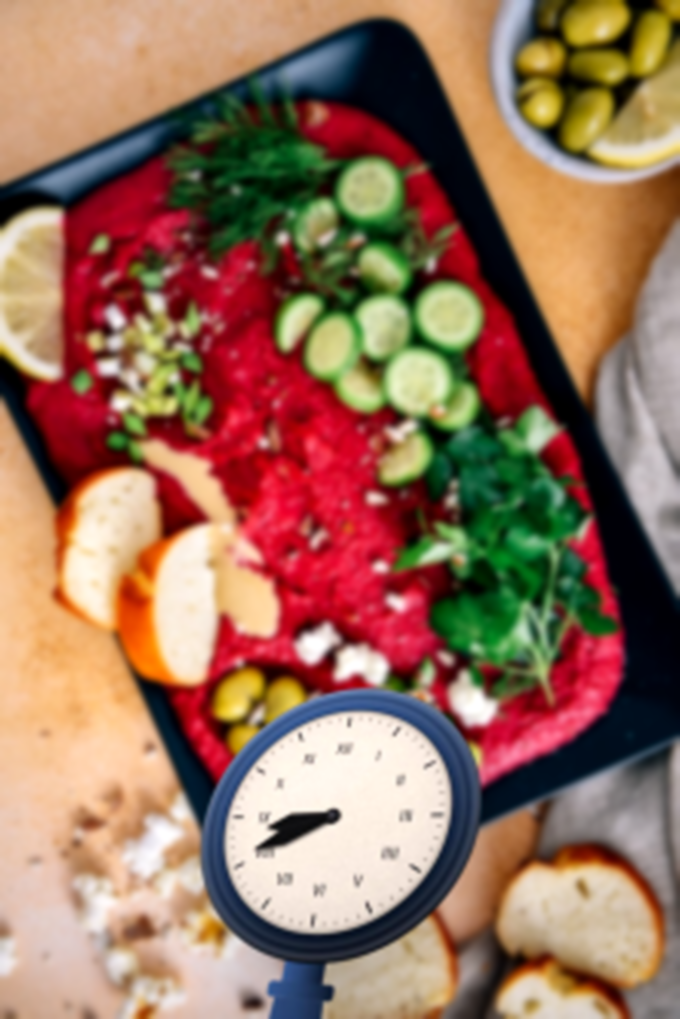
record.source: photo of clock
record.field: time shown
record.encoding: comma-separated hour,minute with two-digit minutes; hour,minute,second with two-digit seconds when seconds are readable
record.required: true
8,41
